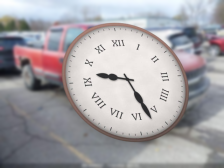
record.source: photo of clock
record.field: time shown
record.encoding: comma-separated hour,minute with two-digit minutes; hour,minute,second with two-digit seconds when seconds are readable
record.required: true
9,27
